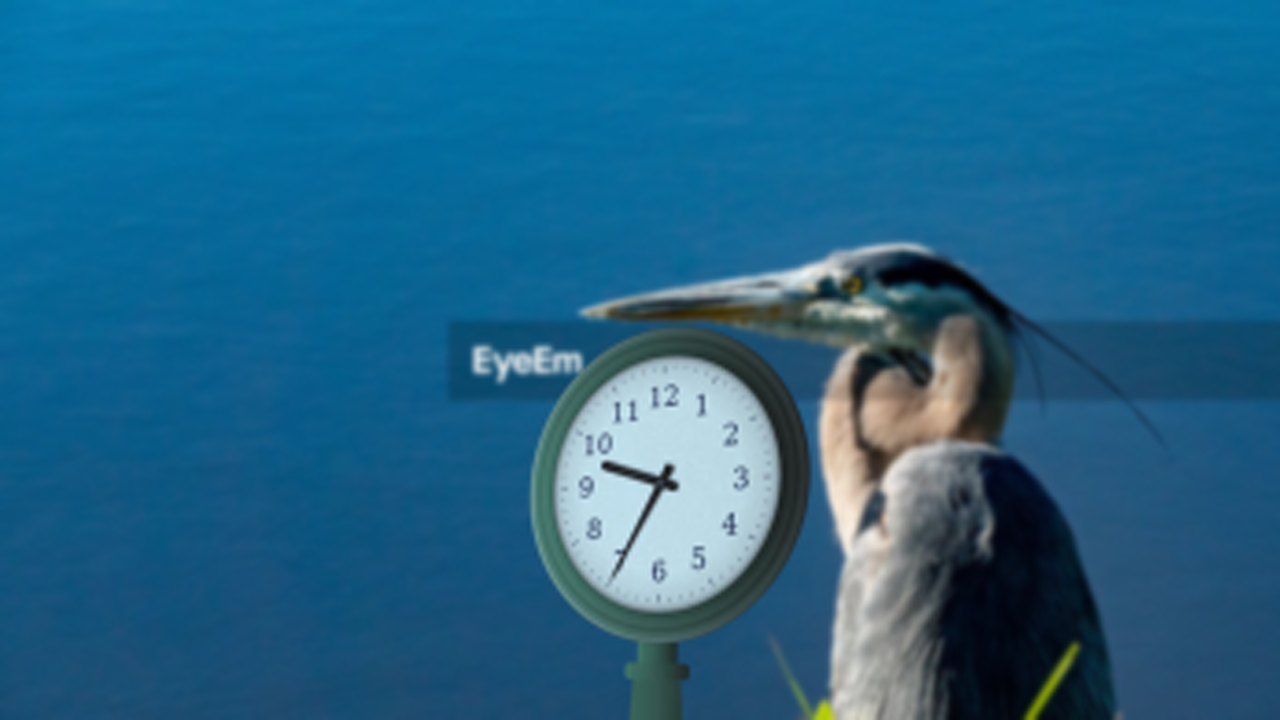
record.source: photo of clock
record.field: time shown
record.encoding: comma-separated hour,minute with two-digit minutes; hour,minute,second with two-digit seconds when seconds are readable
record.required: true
9,35
